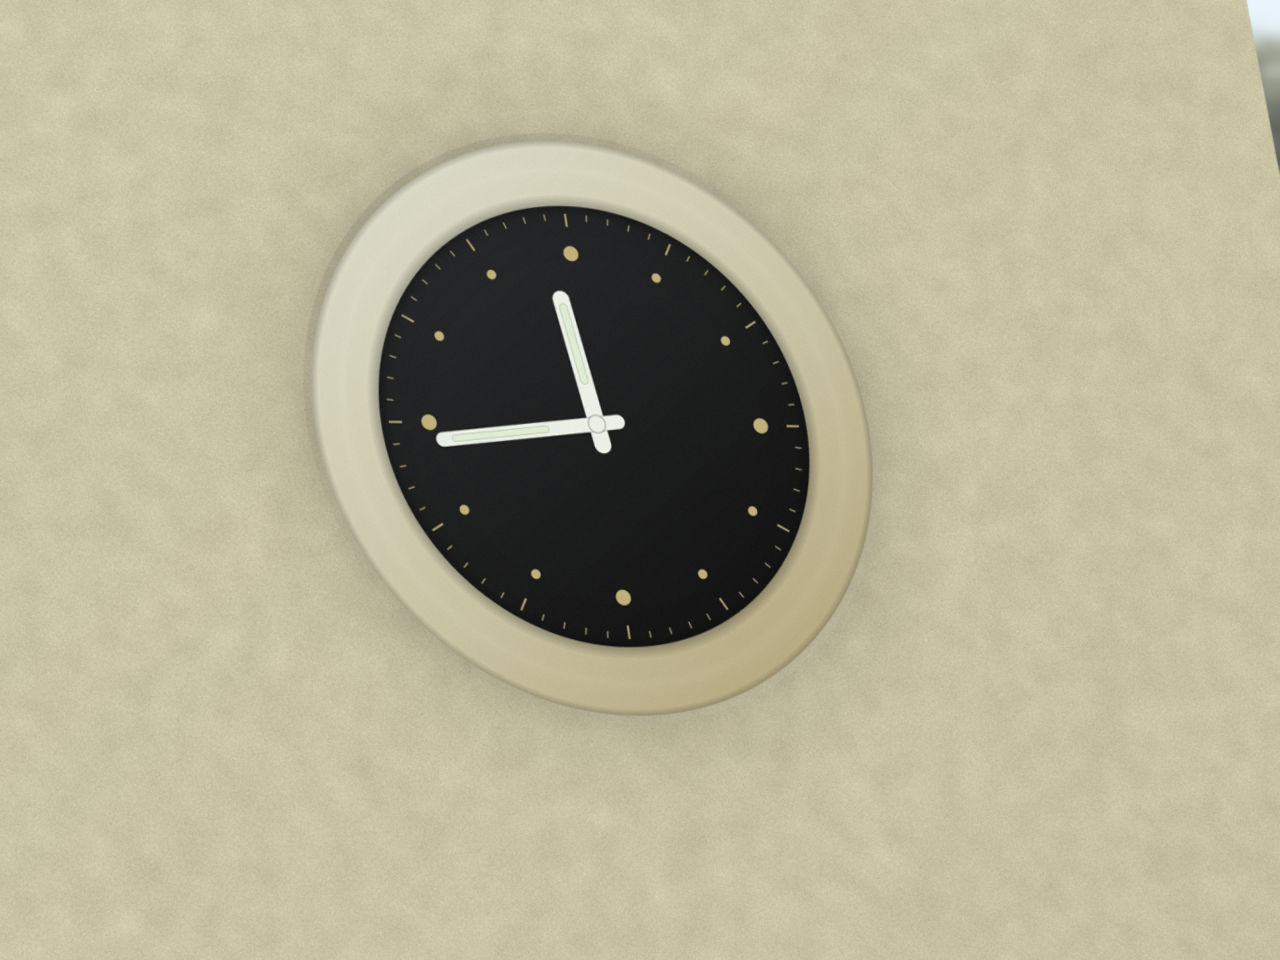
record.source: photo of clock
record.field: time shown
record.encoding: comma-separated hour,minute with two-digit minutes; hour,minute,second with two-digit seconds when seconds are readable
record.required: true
11,44
